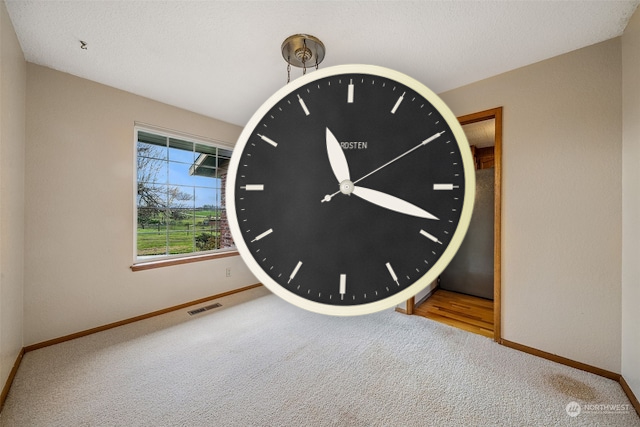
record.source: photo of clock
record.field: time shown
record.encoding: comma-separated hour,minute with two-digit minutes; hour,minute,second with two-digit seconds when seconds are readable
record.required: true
11,18,10
